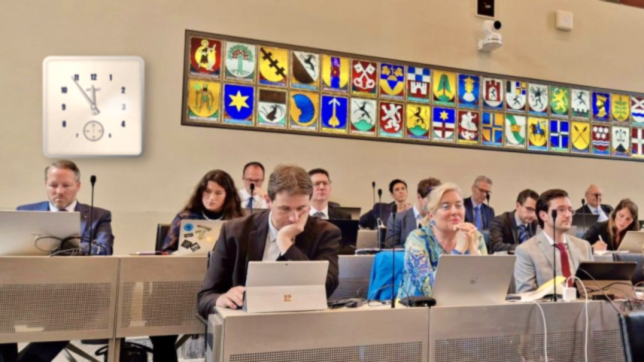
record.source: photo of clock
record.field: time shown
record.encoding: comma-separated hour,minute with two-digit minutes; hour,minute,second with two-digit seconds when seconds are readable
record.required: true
11,54
